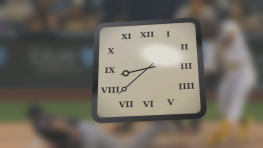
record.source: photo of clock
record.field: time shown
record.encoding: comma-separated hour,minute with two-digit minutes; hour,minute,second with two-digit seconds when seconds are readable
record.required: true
8,38
